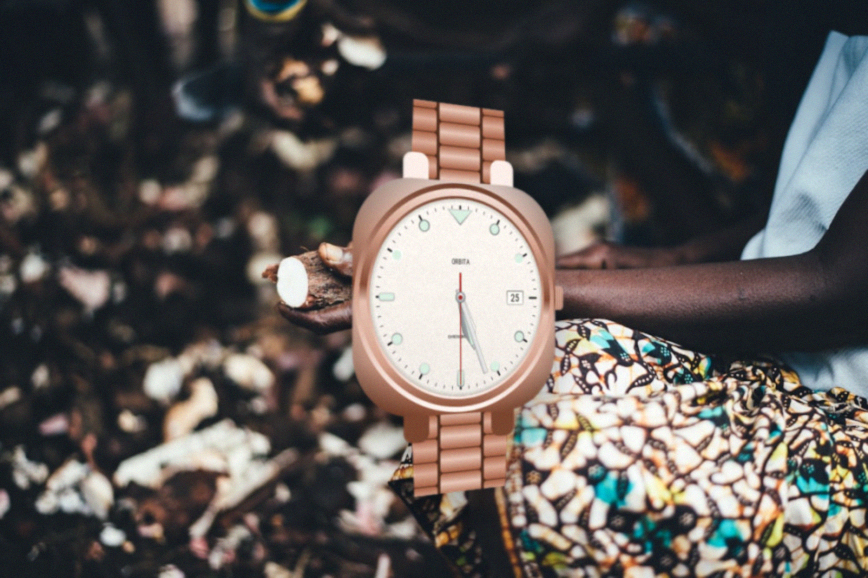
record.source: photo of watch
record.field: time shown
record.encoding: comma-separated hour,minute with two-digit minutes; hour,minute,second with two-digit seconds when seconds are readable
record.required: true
5,26,30
